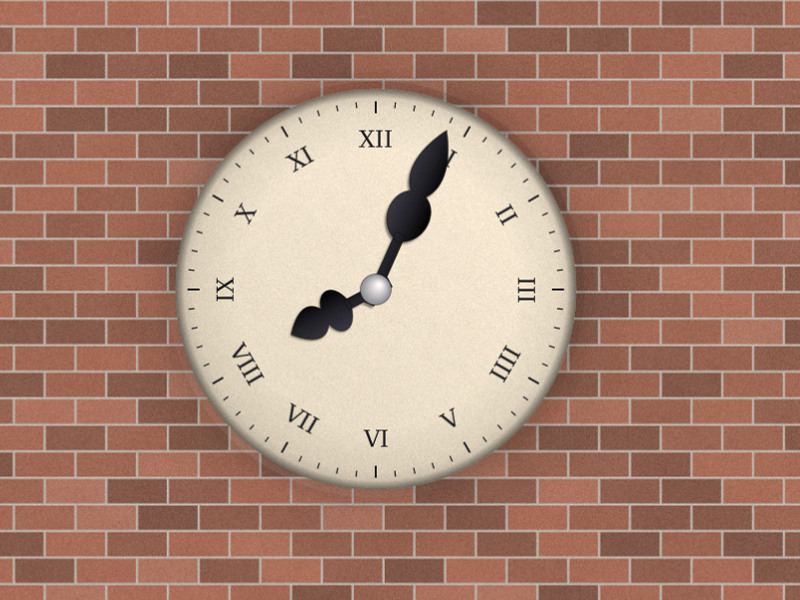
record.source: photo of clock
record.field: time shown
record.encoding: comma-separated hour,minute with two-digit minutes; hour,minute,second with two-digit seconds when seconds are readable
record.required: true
8,04
